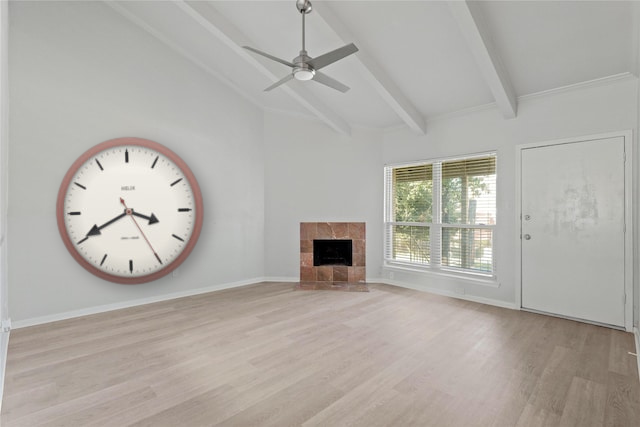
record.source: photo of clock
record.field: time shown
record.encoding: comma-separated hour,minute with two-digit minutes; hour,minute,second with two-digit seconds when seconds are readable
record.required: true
3,40,25
